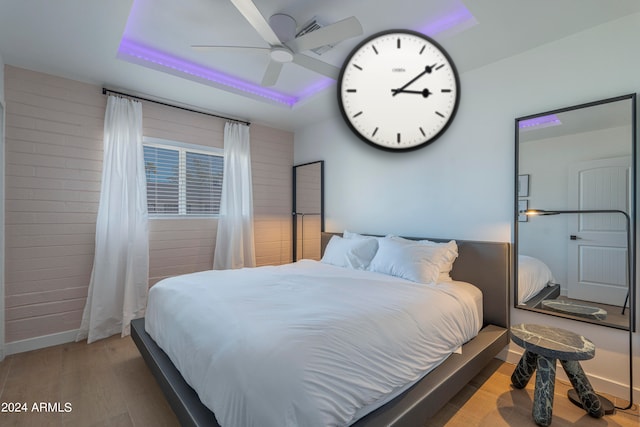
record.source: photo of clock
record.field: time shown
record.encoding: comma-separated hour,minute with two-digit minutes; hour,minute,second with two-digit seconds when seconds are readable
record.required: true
3,09
